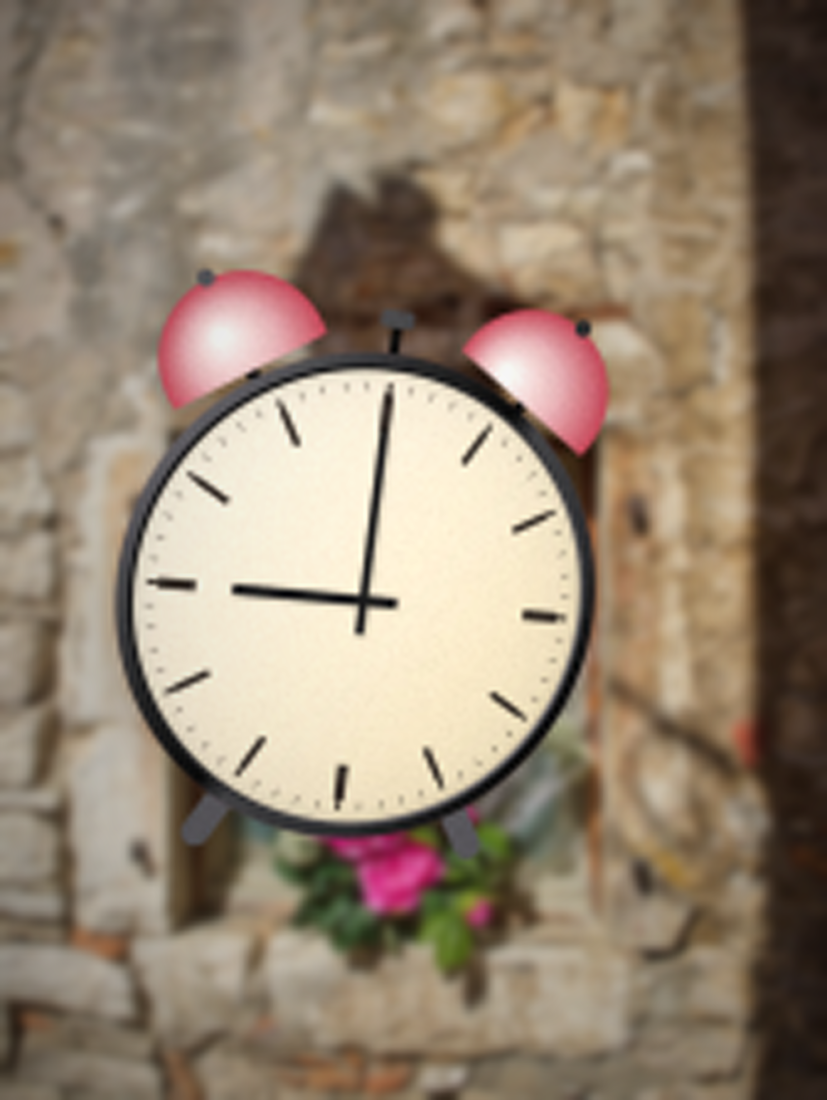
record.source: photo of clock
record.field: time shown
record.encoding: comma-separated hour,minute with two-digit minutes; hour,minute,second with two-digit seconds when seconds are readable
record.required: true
9,00
